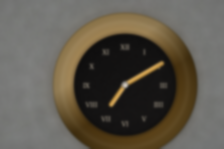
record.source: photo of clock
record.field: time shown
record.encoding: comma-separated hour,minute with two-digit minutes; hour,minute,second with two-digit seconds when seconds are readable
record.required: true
7,10
